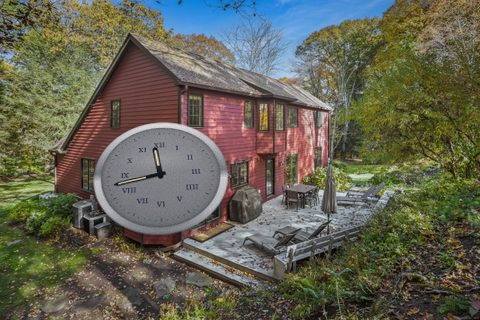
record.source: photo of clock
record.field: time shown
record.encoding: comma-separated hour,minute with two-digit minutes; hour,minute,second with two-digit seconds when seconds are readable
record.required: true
11,43
